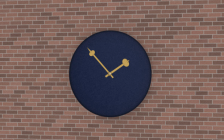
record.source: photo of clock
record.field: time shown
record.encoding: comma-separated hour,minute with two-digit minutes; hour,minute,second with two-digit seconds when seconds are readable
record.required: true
1,53
